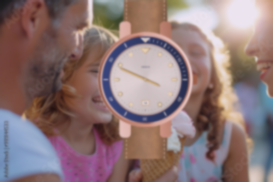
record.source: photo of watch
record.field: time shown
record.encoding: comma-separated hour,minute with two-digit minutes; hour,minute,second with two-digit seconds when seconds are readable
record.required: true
3,49
